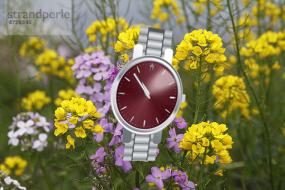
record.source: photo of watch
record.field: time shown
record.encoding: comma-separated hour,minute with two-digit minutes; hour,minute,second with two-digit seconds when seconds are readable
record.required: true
10,53
